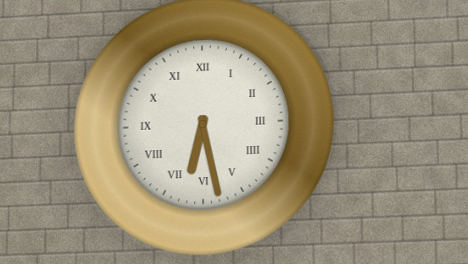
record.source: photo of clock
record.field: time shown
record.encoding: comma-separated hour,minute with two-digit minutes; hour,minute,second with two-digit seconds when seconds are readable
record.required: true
6,28
